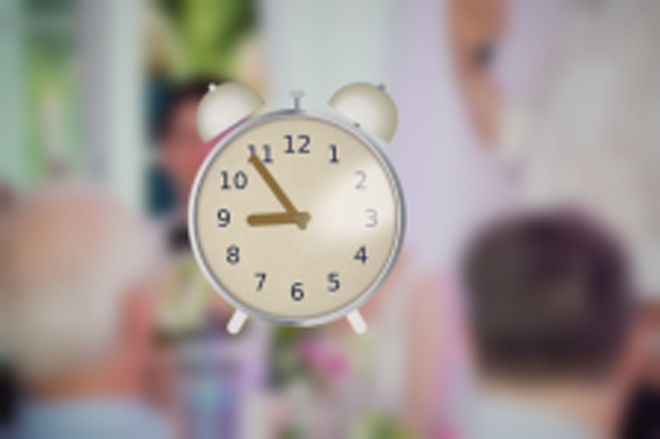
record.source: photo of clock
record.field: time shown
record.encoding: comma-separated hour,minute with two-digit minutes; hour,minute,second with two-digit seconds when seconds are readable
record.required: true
8,54
